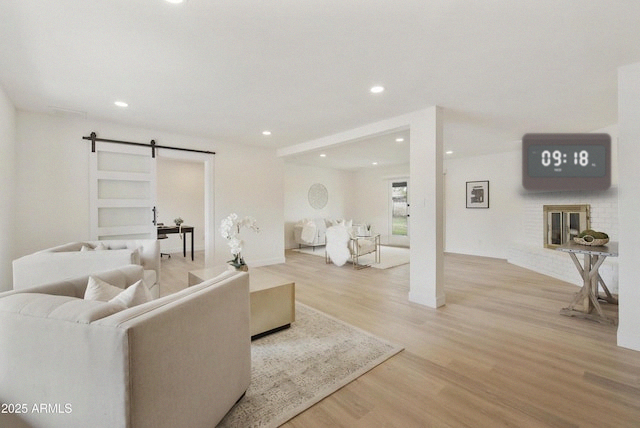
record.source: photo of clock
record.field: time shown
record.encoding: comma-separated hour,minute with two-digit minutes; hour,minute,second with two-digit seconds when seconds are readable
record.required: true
9,18
